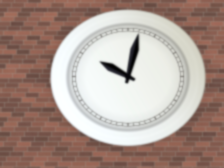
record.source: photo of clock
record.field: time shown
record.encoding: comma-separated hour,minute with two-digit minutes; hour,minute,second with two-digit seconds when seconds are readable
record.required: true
10,02
